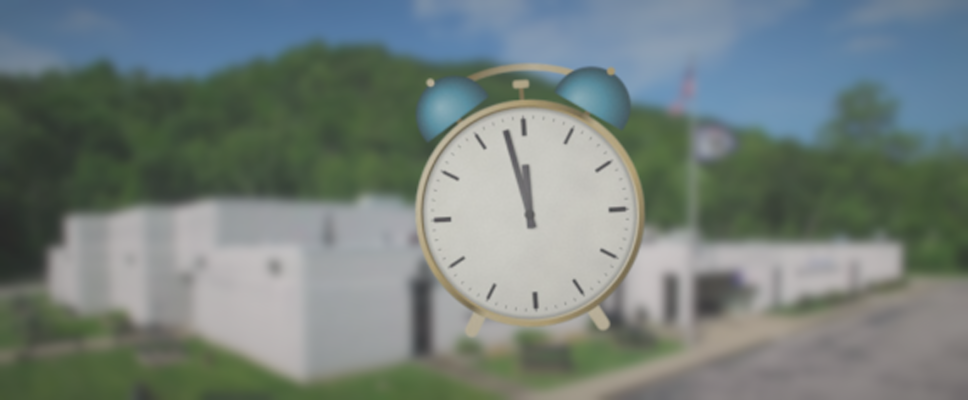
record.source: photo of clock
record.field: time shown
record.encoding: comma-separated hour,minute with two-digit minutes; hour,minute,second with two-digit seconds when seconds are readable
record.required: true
11,58
